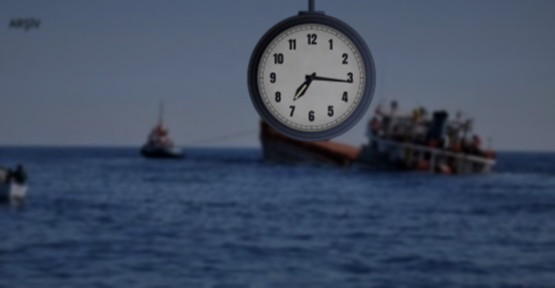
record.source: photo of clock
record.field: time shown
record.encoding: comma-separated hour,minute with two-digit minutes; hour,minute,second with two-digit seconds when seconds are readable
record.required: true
7,16
